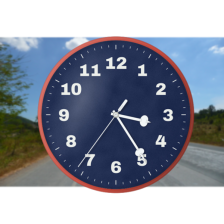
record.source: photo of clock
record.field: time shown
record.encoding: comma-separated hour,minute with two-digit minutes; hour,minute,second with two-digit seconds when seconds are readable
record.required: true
3,24,36
